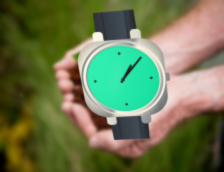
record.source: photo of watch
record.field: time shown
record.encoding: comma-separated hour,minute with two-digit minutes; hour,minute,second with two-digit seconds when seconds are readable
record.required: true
1,07
